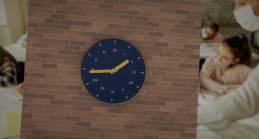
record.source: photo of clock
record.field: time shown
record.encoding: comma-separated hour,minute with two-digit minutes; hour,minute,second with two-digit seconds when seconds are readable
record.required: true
1,44
